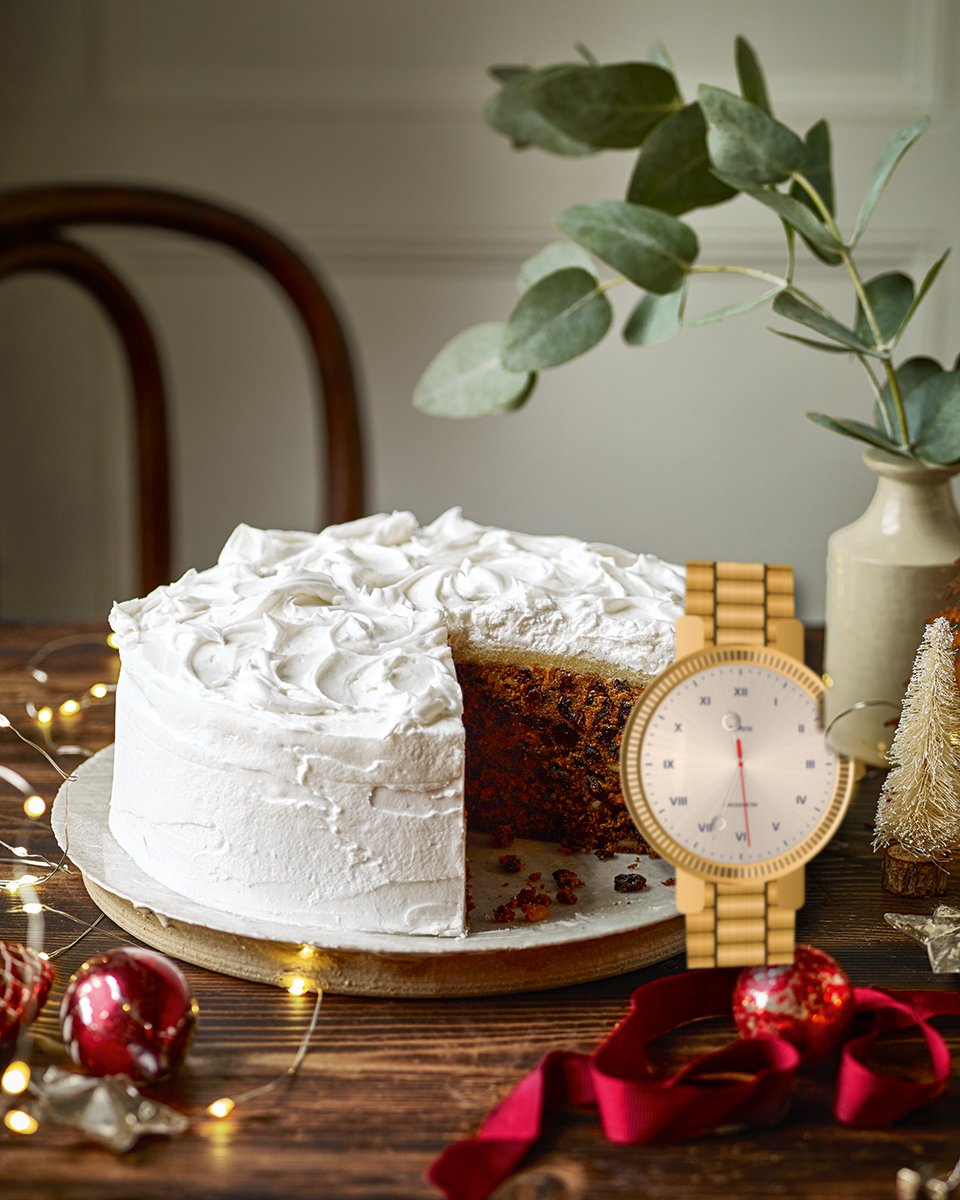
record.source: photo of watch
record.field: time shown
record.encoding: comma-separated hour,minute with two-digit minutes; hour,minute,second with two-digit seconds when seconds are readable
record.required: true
11,33,29
